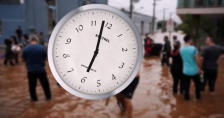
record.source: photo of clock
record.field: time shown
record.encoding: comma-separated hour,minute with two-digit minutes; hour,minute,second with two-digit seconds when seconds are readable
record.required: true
5,58
